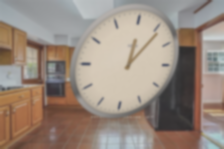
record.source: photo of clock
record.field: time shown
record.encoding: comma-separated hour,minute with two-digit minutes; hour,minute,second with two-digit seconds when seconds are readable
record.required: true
12,06
